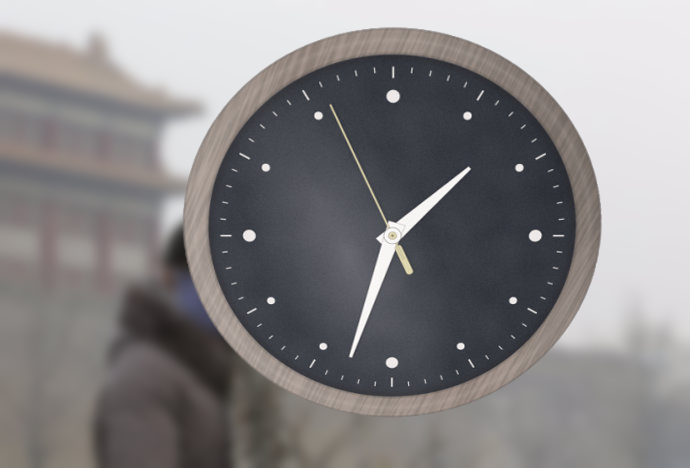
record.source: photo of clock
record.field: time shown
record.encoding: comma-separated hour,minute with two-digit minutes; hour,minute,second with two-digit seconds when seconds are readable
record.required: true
1,32,56
